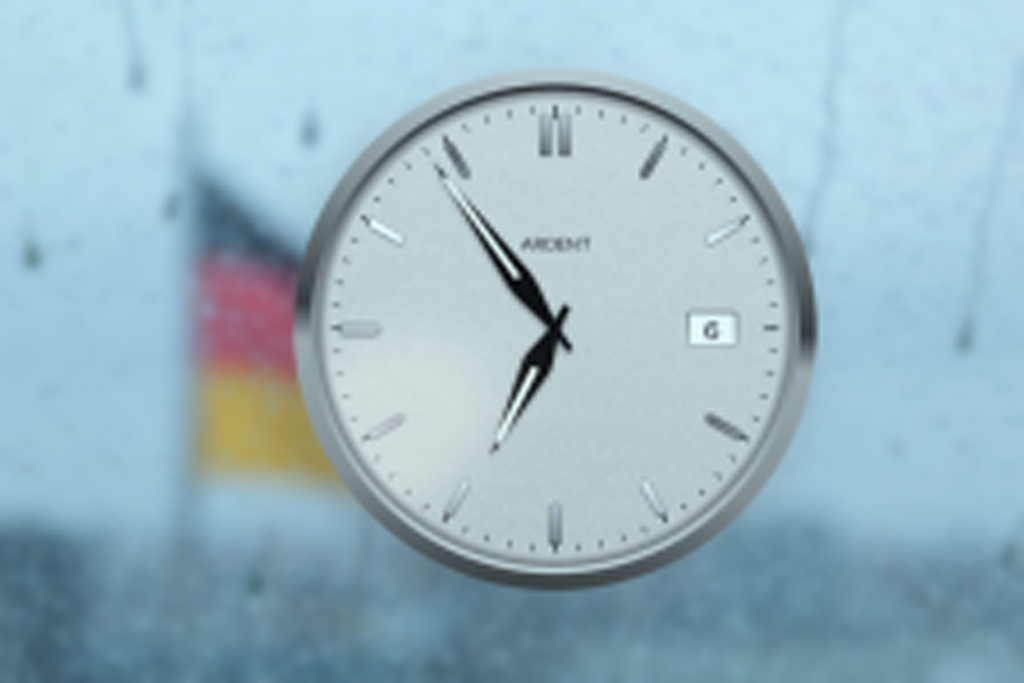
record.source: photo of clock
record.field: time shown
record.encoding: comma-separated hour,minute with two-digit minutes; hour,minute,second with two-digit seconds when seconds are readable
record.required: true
6,54
